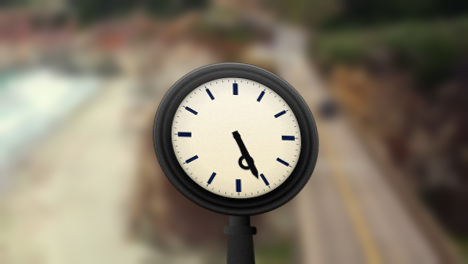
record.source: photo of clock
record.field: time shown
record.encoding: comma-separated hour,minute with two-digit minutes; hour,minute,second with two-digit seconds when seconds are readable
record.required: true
5,26
